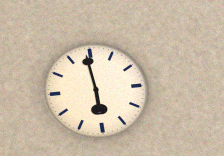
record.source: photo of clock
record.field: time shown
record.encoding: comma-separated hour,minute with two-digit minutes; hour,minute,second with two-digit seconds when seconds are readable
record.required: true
5,59
